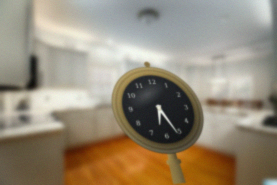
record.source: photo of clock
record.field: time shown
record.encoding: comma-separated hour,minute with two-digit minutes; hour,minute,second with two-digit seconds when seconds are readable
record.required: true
6,26
